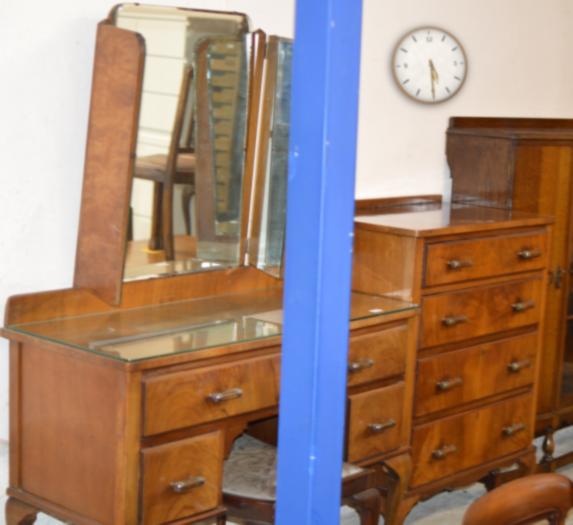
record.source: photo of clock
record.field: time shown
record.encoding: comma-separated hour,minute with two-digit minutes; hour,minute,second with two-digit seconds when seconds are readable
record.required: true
5,30
